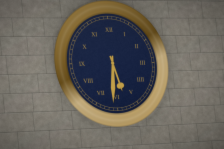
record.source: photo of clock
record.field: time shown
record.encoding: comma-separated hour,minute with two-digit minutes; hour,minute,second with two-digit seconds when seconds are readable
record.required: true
5,31
